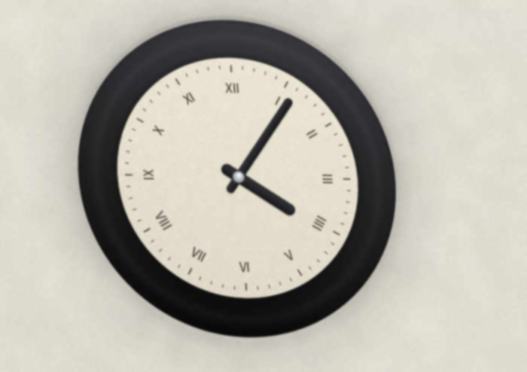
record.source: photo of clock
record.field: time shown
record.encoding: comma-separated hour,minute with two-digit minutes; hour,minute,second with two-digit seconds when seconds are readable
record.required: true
4,06
